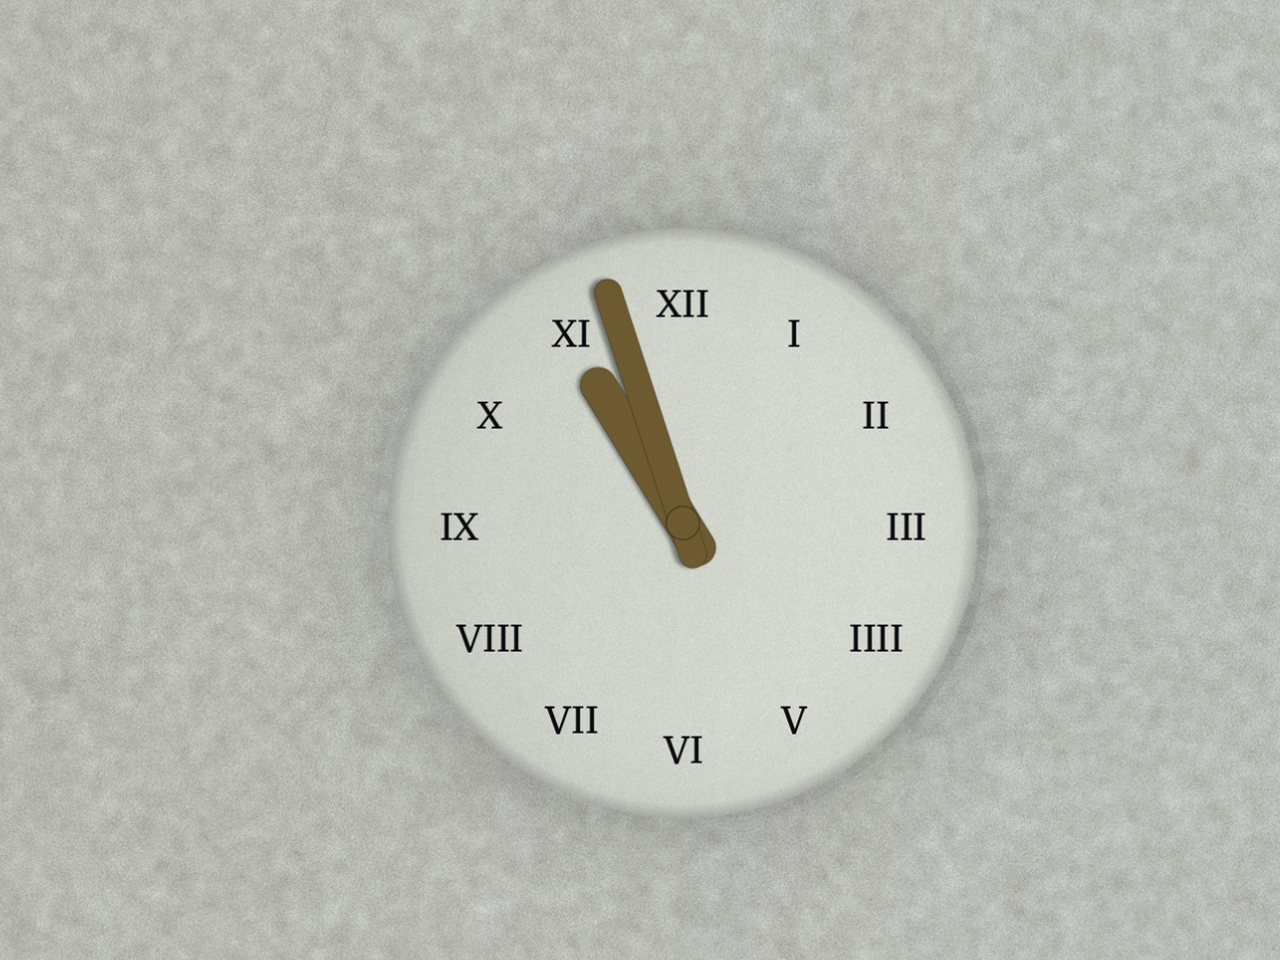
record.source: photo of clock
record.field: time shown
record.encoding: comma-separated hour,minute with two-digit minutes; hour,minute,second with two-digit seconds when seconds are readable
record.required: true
10,57
